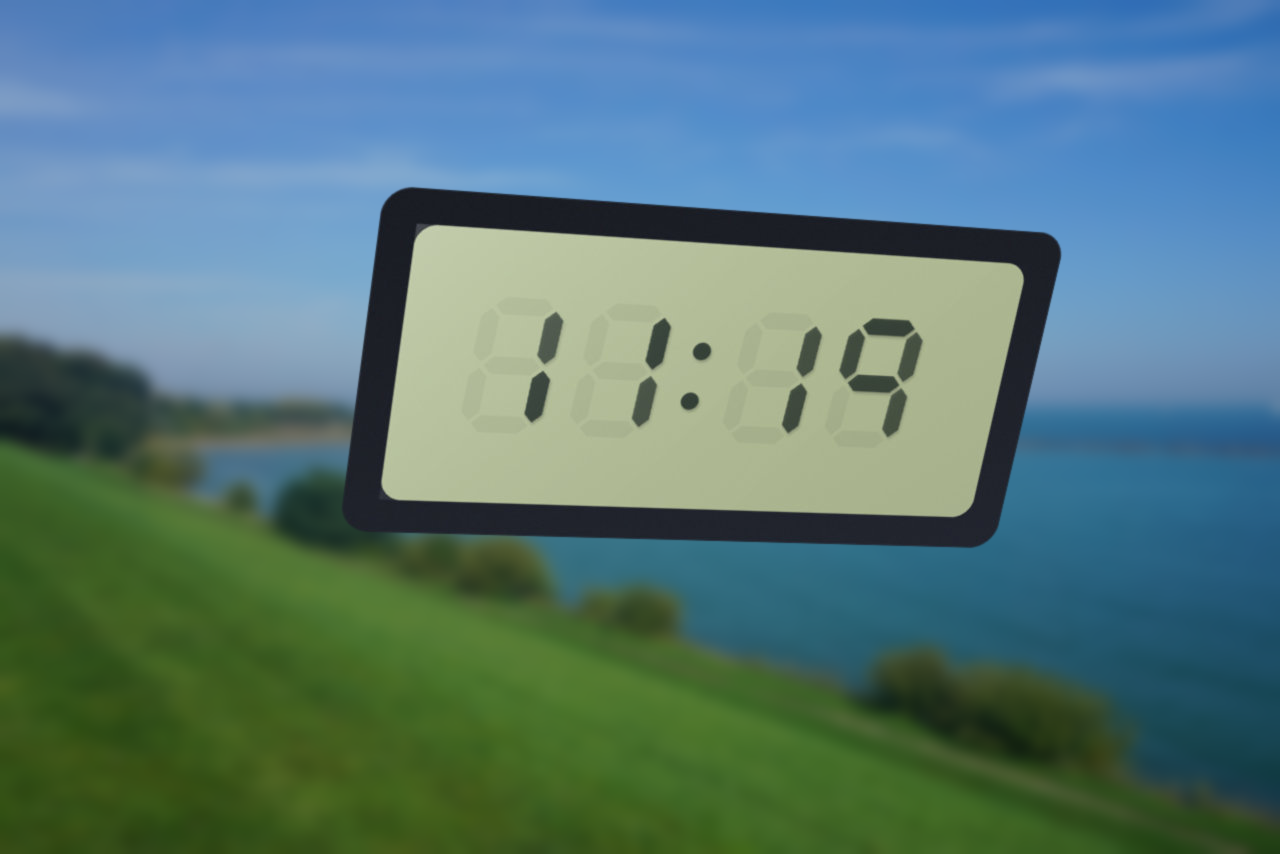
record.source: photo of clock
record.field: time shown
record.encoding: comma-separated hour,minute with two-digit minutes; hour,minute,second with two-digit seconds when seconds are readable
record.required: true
11,19
